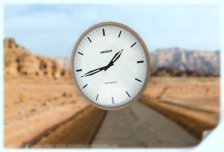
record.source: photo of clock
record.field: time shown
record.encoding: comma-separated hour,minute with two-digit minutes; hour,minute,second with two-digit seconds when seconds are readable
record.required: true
1,43
